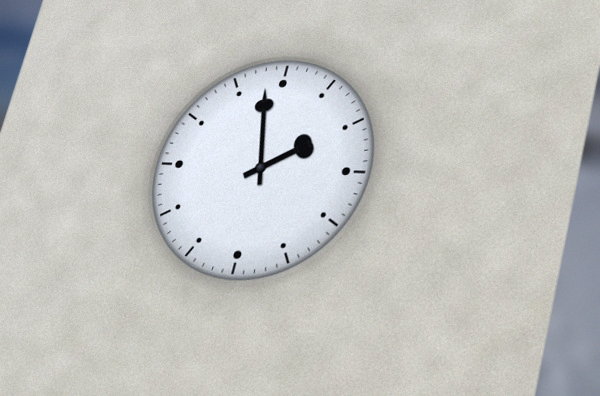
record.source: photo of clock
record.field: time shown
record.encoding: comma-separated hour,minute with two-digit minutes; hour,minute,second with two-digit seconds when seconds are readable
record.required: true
1,58
